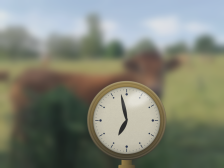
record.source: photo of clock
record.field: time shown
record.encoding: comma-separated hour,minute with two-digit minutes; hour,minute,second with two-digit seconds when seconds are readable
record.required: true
6,58
